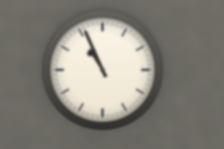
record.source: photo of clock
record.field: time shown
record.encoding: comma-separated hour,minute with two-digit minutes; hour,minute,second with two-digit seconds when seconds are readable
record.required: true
10,56
